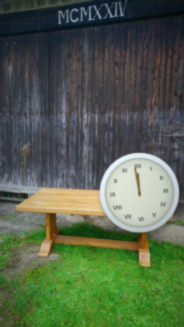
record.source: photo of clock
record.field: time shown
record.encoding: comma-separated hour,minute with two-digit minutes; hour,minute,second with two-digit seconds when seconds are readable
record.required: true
11,59
